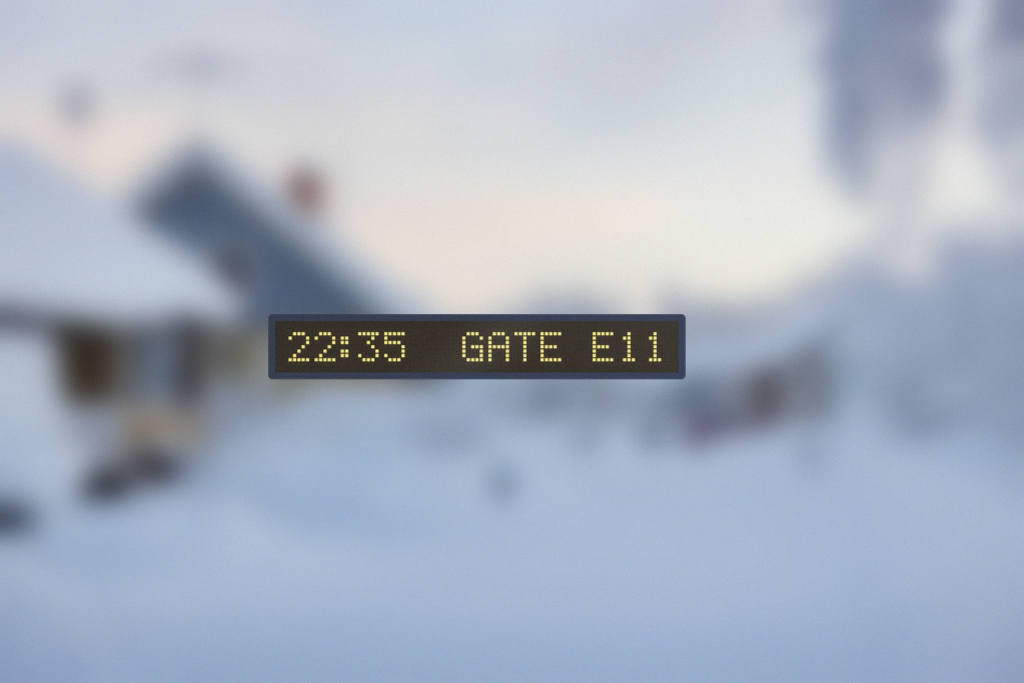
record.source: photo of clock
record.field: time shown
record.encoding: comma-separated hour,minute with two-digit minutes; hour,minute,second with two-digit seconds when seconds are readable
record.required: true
22,35
